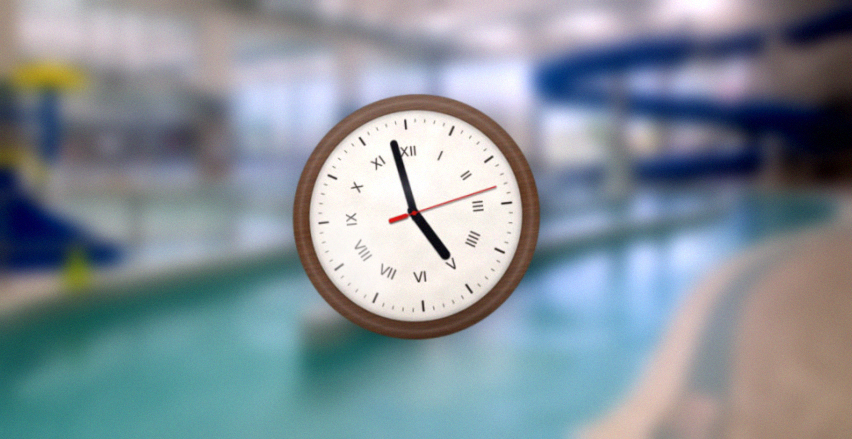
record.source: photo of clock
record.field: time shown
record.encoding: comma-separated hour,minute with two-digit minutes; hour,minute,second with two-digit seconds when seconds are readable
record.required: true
4,58,13
